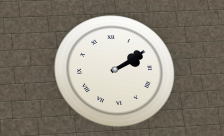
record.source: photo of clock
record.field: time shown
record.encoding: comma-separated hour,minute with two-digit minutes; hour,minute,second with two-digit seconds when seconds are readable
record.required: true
2,10
